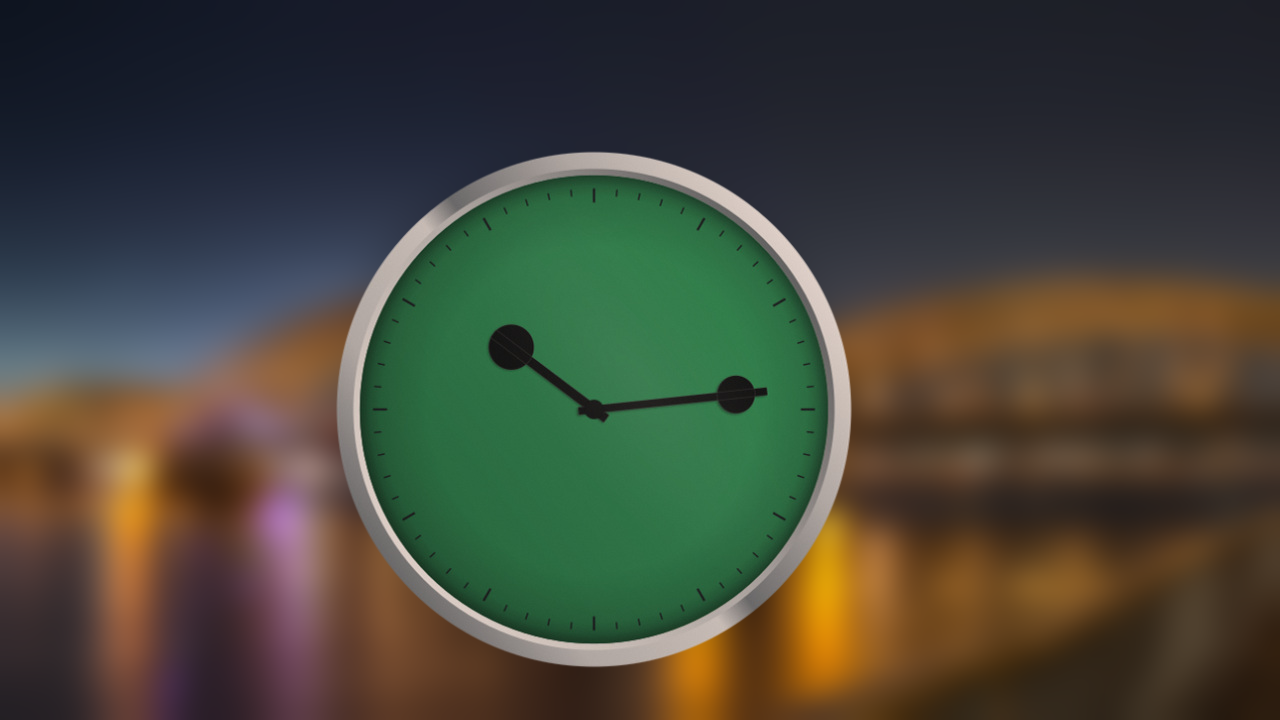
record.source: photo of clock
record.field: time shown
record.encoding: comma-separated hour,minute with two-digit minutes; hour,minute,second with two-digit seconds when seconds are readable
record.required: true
10,14
